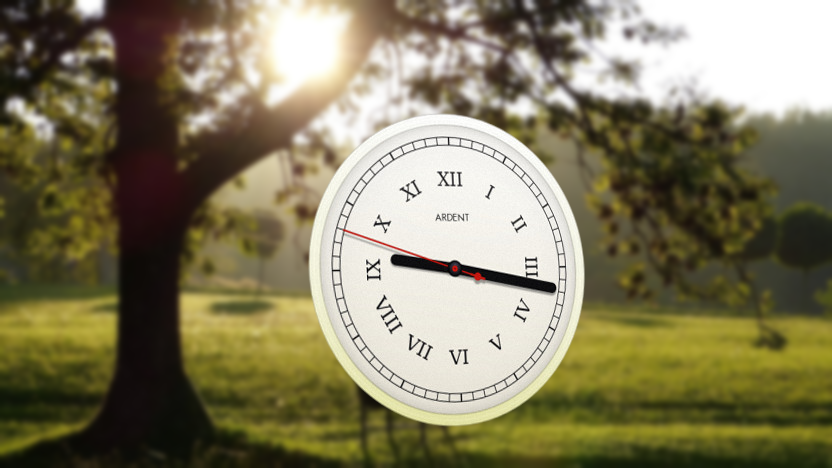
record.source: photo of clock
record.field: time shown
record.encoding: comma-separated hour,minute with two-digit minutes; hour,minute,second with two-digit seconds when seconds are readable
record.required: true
9,16,48
